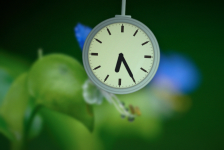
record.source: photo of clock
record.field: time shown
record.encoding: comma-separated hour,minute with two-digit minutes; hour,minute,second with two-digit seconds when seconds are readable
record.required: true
6,25
